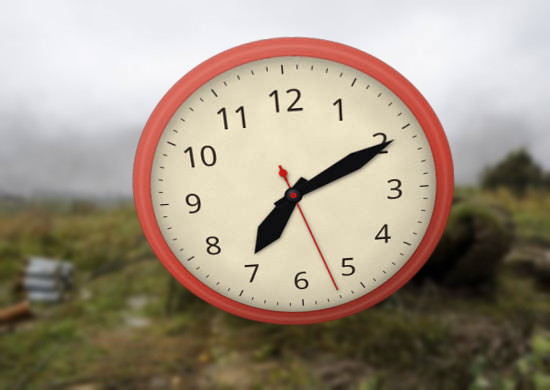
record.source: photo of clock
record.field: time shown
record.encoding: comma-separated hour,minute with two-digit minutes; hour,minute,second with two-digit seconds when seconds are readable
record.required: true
7,10,27
